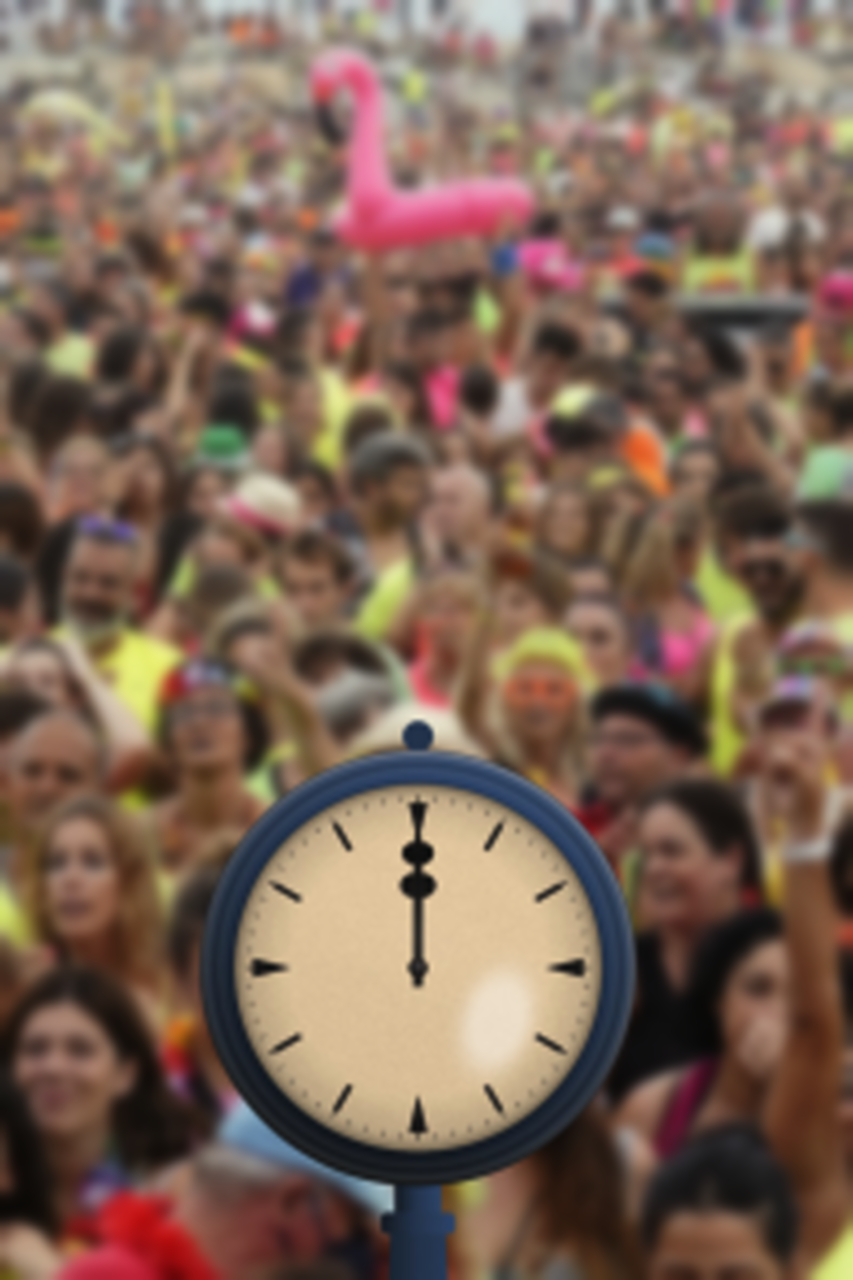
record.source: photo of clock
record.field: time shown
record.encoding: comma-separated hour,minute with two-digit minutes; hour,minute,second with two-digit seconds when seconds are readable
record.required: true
12,00
